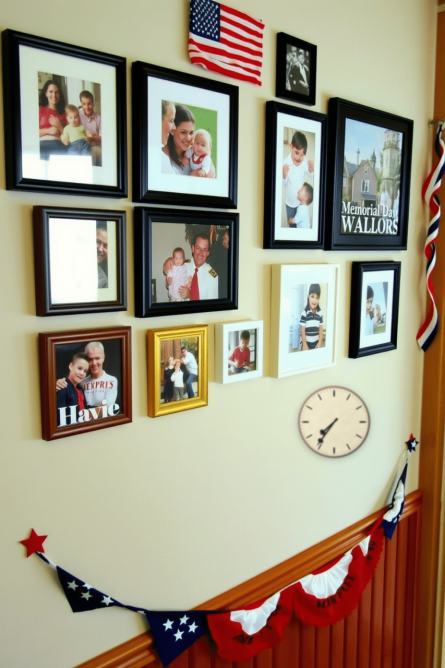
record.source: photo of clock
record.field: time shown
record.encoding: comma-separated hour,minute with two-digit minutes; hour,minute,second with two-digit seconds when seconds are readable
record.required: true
7,36
